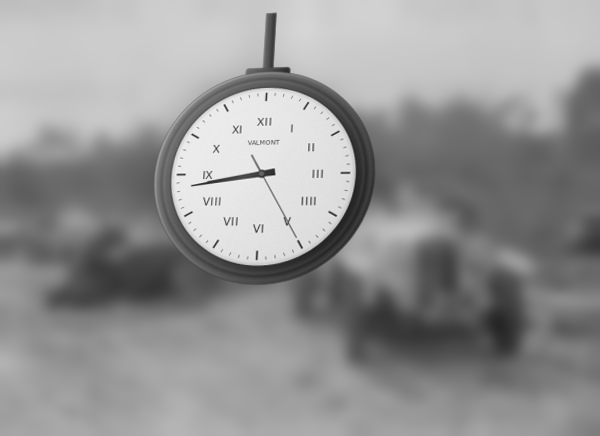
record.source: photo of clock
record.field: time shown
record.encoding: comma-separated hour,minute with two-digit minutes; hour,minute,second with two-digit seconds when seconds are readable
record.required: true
8,43,25
